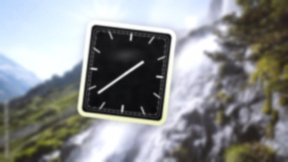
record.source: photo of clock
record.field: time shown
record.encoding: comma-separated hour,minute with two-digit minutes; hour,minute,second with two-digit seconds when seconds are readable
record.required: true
1,38
